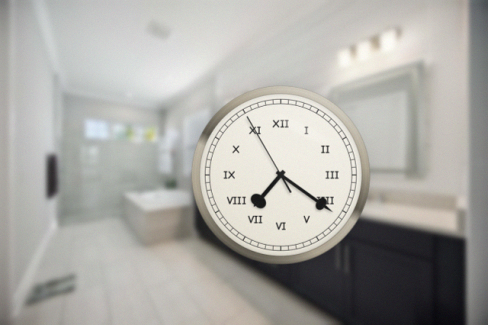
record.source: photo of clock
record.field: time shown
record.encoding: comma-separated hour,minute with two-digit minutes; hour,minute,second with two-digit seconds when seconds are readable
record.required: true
7,20,55
